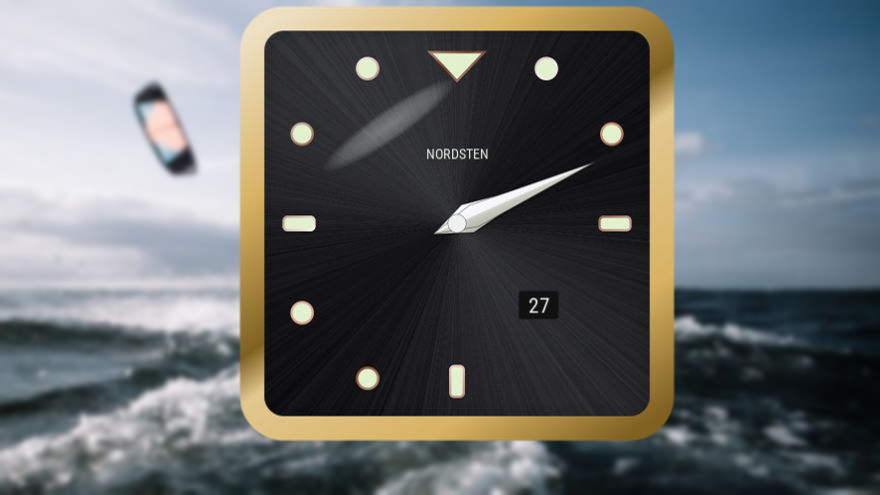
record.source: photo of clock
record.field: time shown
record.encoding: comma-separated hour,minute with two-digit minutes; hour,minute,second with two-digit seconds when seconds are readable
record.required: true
2,11
